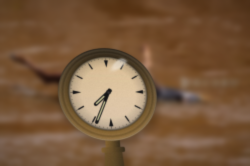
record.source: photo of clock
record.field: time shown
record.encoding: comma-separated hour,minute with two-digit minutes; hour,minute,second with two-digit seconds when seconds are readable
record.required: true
7,34
